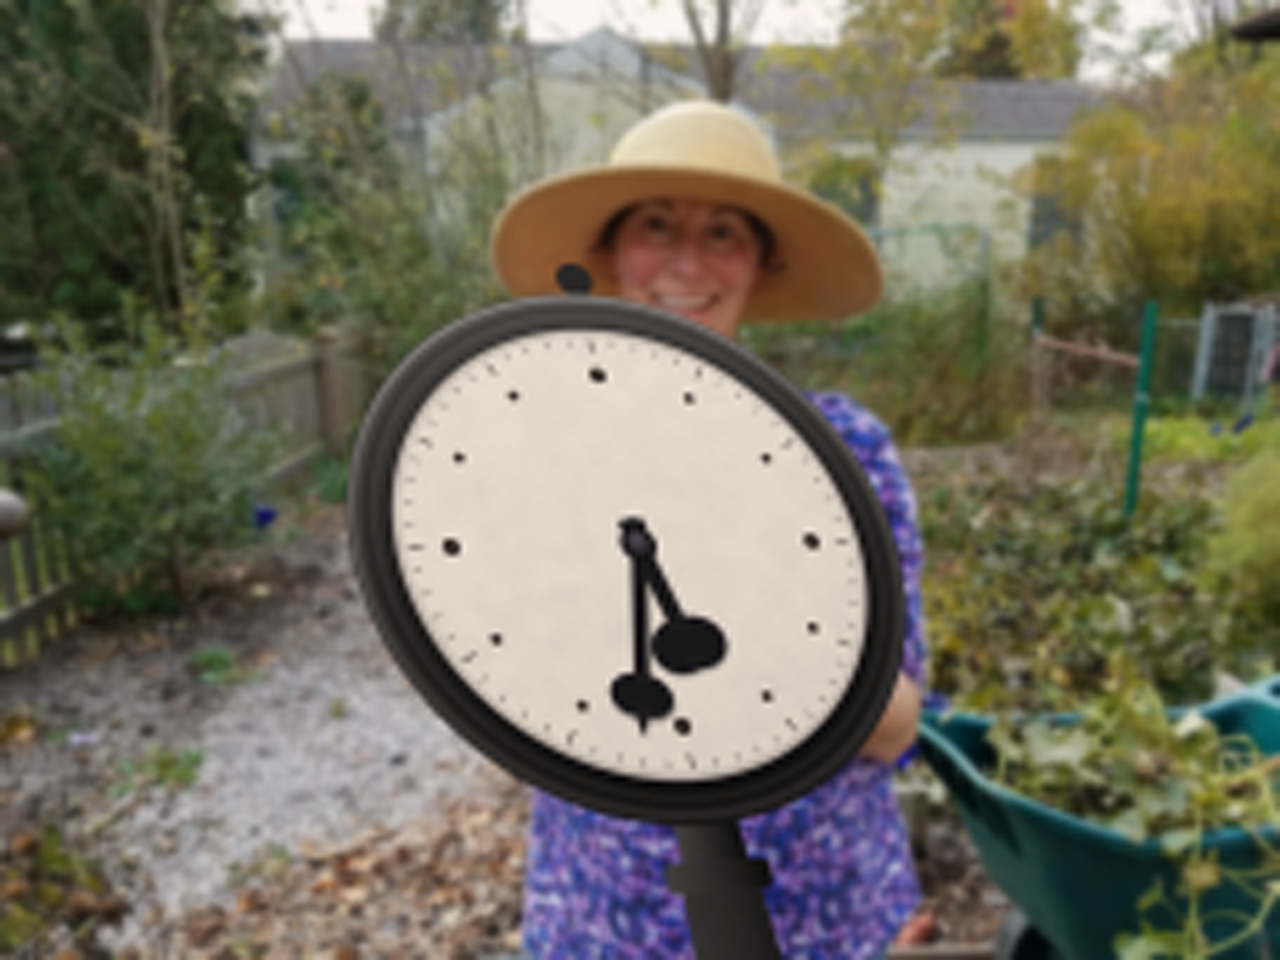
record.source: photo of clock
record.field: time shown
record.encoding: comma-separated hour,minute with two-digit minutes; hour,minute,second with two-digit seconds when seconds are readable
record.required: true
5,32
